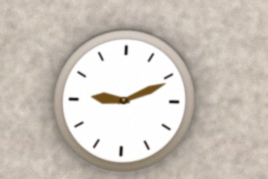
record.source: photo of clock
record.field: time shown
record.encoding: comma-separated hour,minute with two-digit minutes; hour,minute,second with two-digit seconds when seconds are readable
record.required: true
9,11
